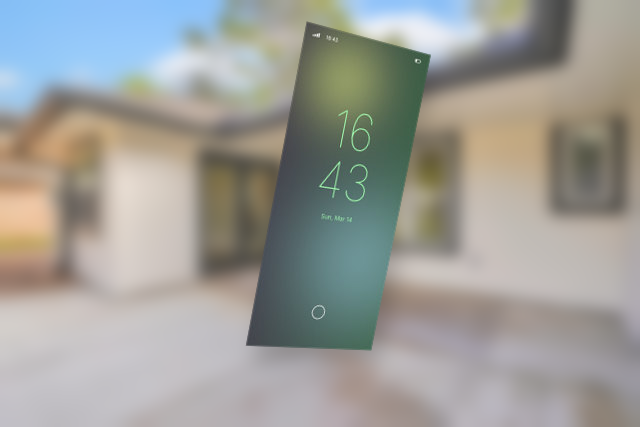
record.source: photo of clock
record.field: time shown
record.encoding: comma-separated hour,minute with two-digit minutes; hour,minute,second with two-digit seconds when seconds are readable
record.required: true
16,43
